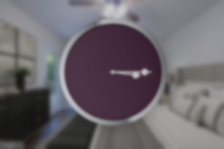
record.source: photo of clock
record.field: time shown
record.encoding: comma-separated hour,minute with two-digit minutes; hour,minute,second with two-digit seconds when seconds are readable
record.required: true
3,15
